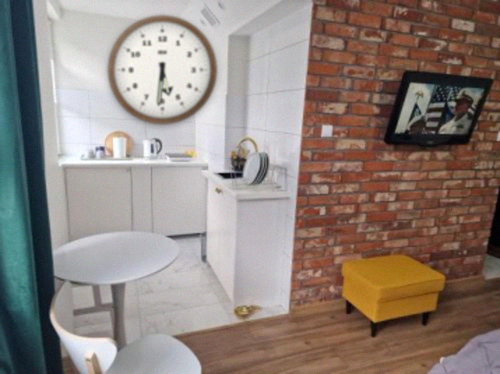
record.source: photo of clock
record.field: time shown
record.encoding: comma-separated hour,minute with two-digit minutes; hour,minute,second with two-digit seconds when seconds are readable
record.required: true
5,31
